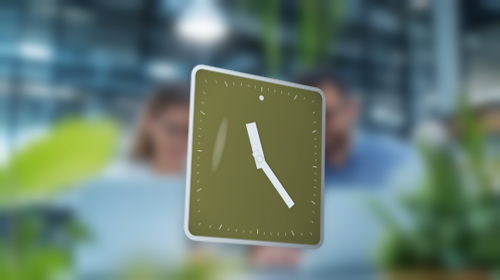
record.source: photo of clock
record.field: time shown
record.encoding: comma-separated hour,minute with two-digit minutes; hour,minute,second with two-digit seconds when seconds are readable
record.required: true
11,23
